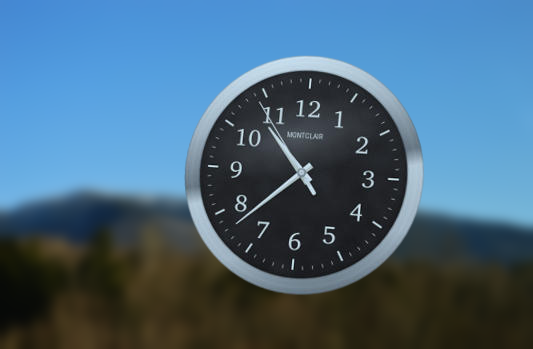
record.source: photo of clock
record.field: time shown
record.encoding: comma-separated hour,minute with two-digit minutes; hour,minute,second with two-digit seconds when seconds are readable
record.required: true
10,37,54
